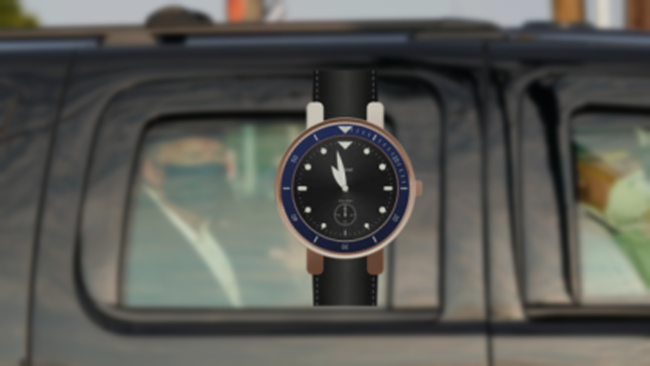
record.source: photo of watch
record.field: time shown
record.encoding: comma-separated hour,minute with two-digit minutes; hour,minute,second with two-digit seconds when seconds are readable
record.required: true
10,58
